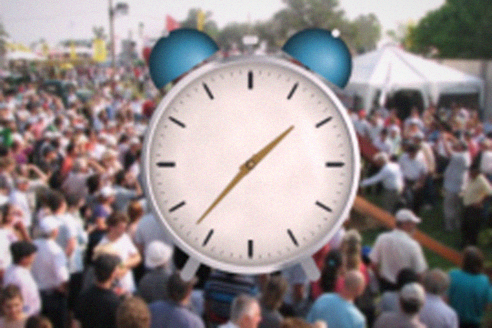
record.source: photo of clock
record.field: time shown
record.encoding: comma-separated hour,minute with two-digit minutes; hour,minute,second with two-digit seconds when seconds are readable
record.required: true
1,37
